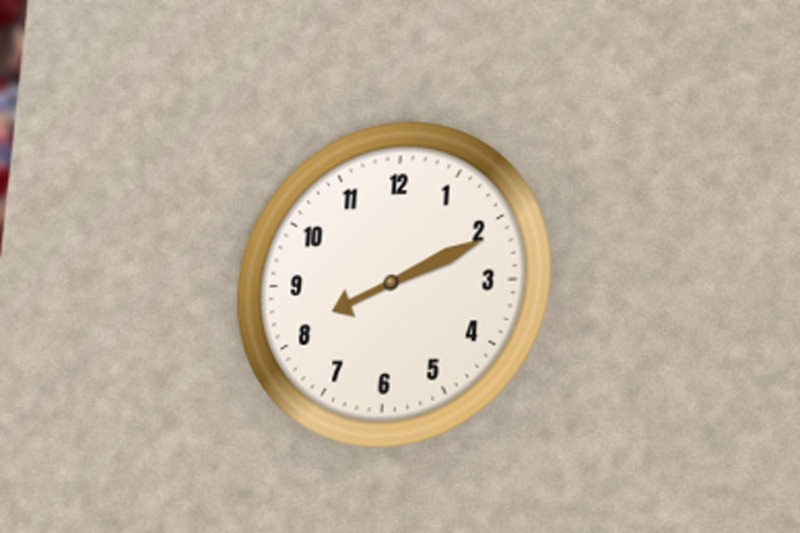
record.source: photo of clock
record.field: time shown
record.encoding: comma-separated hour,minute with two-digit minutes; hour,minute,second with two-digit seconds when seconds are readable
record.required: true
8,11
